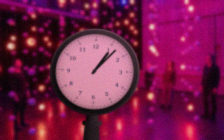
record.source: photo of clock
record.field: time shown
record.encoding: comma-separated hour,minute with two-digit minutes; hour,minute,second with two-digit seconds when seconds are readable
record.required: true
1,07
